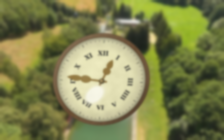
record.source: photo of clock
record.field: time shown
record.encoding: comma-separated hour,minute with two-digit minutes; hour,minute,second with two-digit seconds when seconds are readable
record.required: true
12,46
